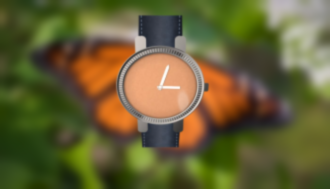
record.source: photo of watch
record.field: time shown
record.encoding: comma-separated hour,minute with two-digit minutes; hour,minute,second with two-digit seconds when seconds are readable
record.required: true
3,03
